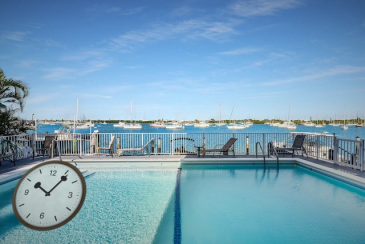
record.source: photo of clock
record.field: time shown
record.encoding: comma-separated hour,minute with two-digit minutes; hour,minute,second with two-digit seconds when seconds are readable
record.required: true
10,06
